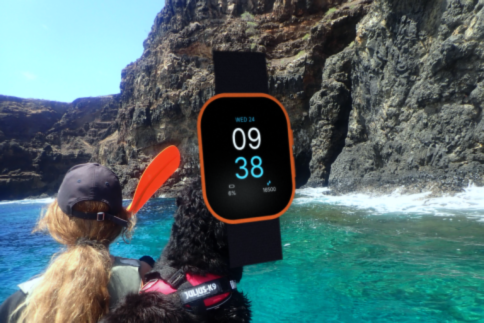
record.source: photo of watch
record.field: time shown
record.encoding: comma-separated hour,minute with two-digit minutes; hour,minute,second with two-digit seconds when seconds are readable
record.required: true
9,38
